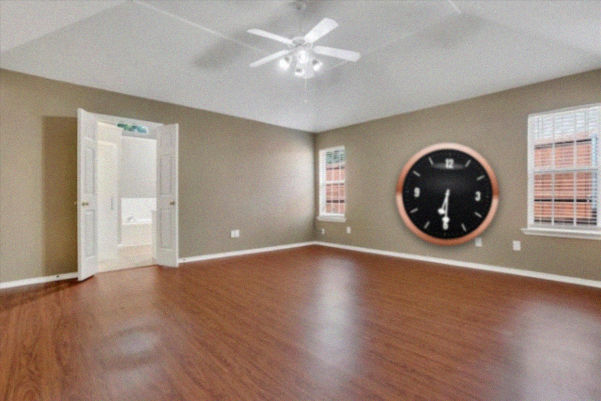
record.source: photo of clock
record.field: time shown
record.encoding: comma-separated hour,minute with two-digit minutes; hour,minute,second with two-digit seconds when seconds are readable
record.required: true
6,30
